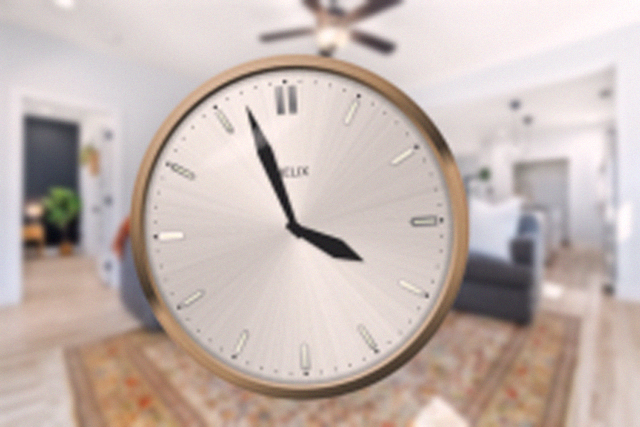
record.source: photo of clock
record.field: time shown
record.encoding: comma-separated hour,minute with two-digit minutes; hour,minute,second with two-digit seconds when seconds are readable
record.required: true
3,57
